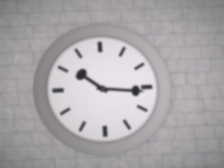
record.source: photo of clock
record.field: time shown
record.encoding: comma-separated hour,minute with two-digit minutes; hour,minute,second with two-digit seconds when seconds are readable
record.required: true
10,16
